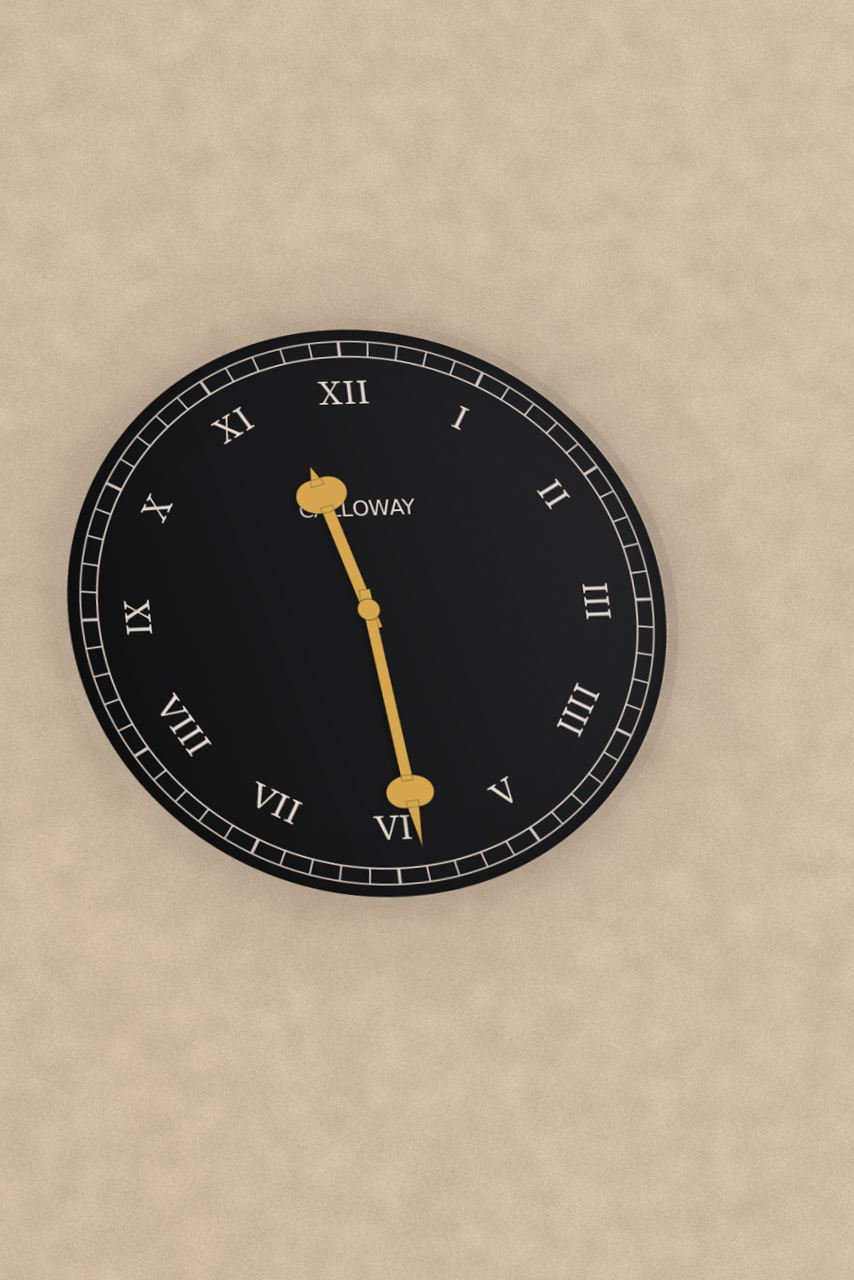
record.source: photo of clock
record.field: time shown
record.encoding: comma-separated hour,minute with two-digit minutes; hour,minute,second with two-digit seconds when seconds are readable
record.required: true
11,29
